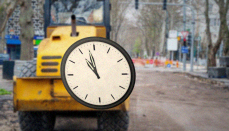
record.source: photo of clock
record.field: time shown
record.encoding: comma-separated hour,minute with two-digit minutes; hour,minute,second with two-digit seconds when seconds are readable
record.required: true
10,58
